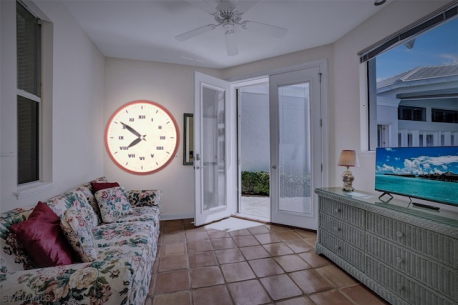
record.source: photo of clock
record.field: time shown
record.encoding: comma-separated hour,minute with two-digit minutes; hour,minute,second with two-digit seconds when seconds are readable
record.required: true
7,51
